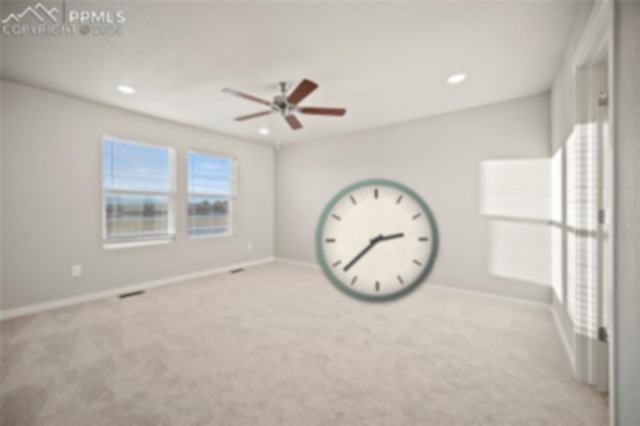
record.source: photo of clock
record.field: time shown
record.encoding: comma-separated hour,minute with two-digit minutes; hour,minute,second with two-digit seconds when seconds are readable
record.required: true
2,38
